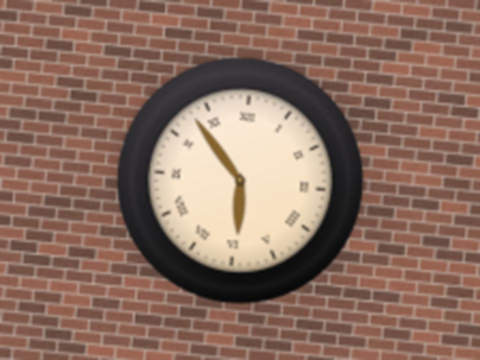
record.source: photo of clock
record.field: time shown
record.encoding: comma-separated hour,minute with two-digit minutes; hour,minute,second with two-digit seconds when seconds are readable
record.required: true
5,53
